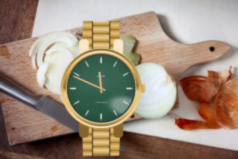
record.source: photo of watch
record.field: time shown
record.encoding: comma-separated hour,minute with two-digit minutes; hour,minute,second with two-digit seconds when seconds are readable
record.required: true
11,49
